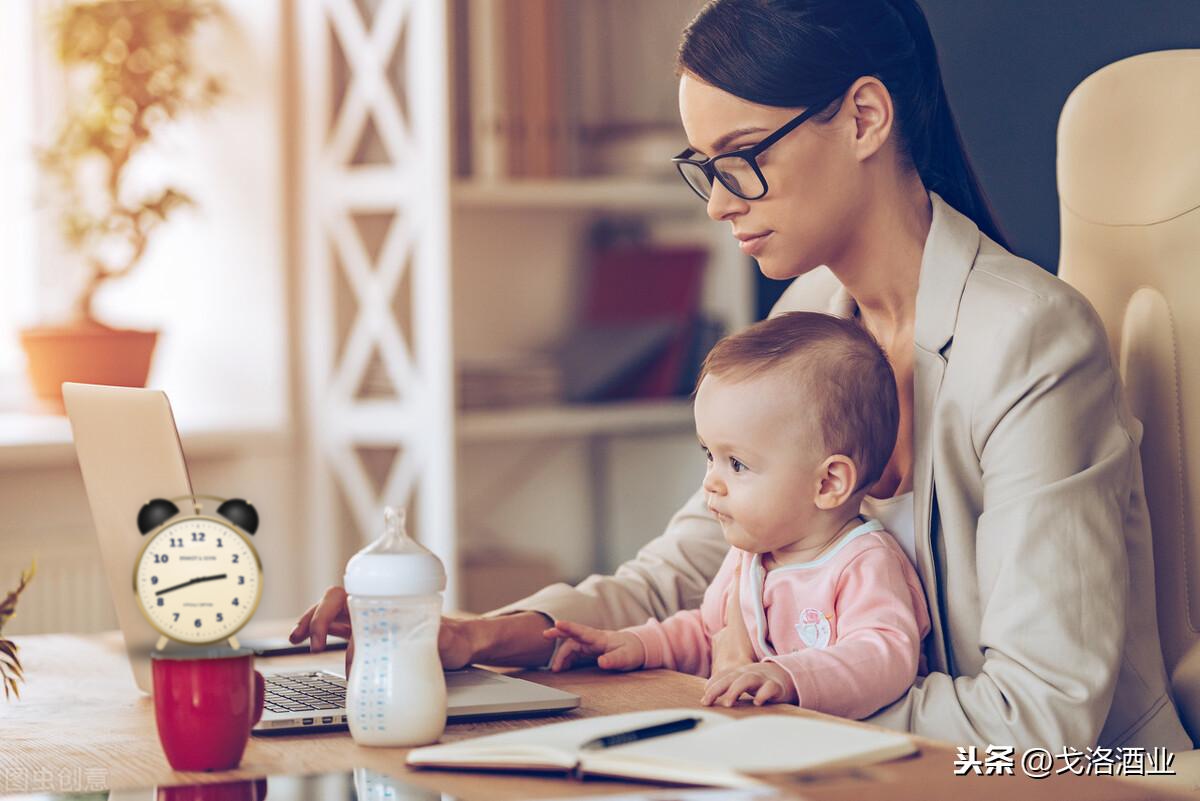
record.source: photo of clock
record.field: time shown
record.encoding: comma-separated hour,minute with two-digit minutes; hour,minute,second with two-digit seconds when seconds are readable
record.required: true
2,42
